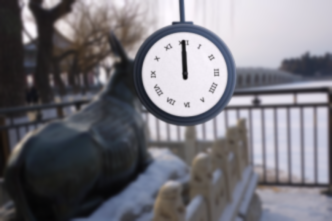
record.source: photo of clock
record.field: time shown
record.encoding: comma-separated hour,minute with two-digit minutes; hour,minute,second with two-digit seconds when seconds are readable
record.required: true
12,00
